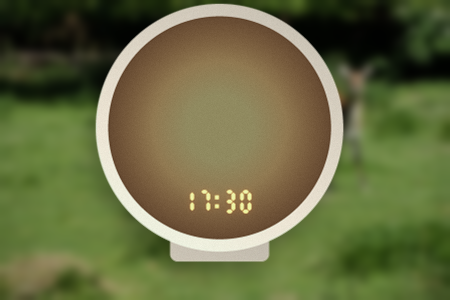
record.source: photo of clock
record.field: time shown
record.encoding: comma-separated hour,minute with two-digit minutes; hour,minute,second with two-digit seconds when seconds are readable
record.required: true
17,30
